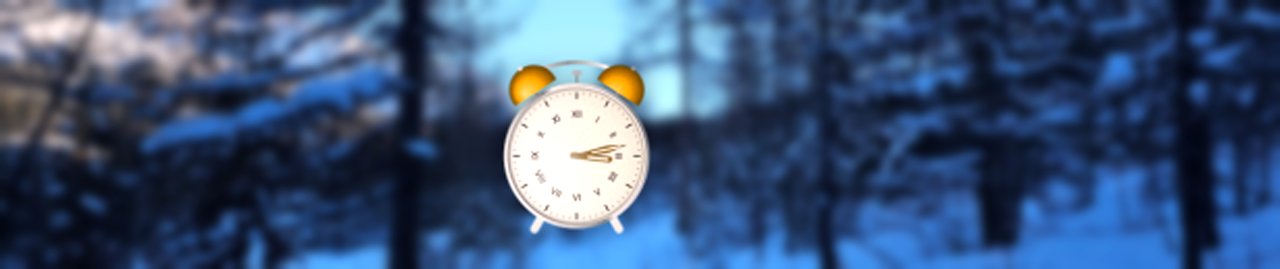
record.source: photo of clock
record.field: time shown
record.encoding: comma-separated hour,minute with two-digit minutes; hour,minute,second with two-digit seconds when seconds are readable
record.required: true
3,13
